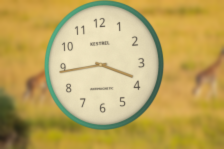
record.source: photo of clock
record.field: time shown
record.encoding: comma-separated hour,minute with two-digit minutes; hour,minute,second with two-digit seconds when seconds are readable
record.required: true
3,44
